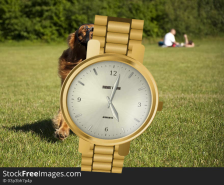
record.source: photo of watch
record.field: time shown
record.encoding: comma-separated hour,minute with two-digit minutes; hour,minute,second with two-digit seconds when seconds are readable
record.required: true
5,02
